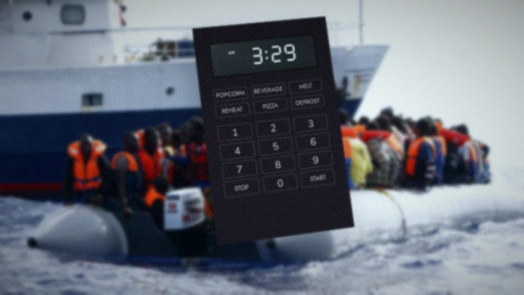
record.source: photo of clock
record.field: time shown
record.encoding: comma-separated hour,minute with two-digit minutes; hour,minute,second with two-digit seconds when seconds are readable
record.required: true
3,29
